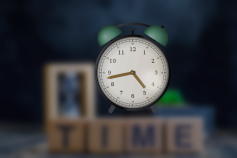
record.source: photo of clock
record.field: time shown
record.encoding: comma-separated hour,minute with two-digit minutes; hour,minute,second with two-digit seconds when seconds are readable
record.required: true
4,43
